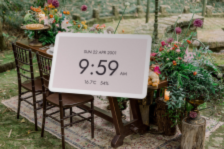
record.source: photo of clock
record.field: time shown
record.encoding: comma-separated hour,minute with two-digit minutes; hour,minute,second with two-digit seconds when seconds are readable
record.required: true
9,59
